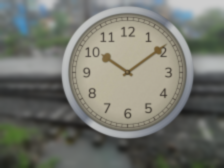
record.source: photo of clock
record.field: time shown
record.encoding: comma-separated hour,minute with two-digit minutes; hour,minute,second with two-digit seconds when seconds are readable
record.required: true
10,09
